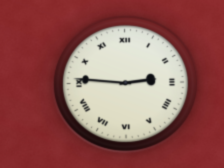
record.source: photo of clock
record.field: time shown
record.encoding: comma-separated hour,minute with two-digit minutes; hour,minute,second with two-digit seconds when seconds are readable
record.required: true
2,46
